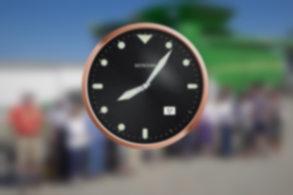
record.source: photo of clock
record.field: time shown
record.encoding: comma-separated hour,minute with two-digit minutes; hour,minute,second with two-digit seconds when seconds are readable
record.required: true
8,06
